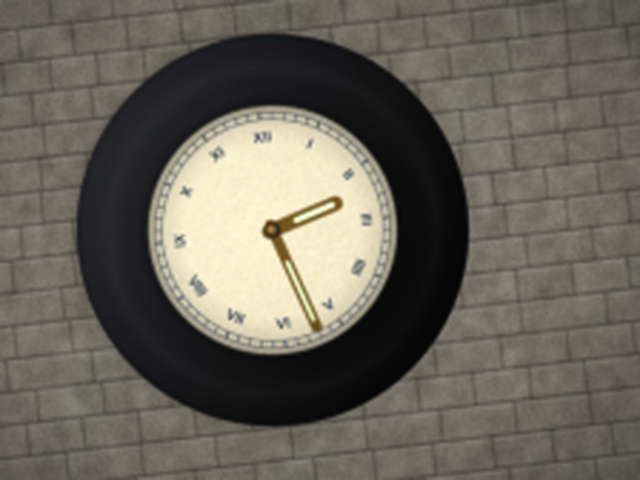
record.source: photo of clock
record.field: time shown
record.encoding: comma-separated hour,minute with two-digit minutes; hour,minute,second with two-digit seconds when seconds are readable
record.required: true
2,27
